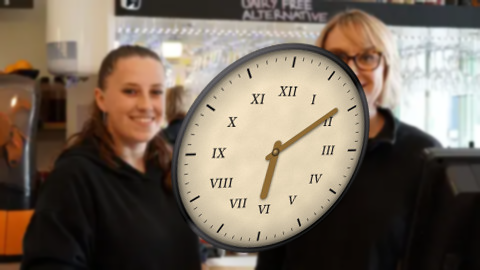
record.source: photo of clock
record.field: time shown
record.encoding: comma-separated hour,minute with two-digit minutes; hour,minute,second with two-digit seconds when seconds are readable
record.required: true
6,09
